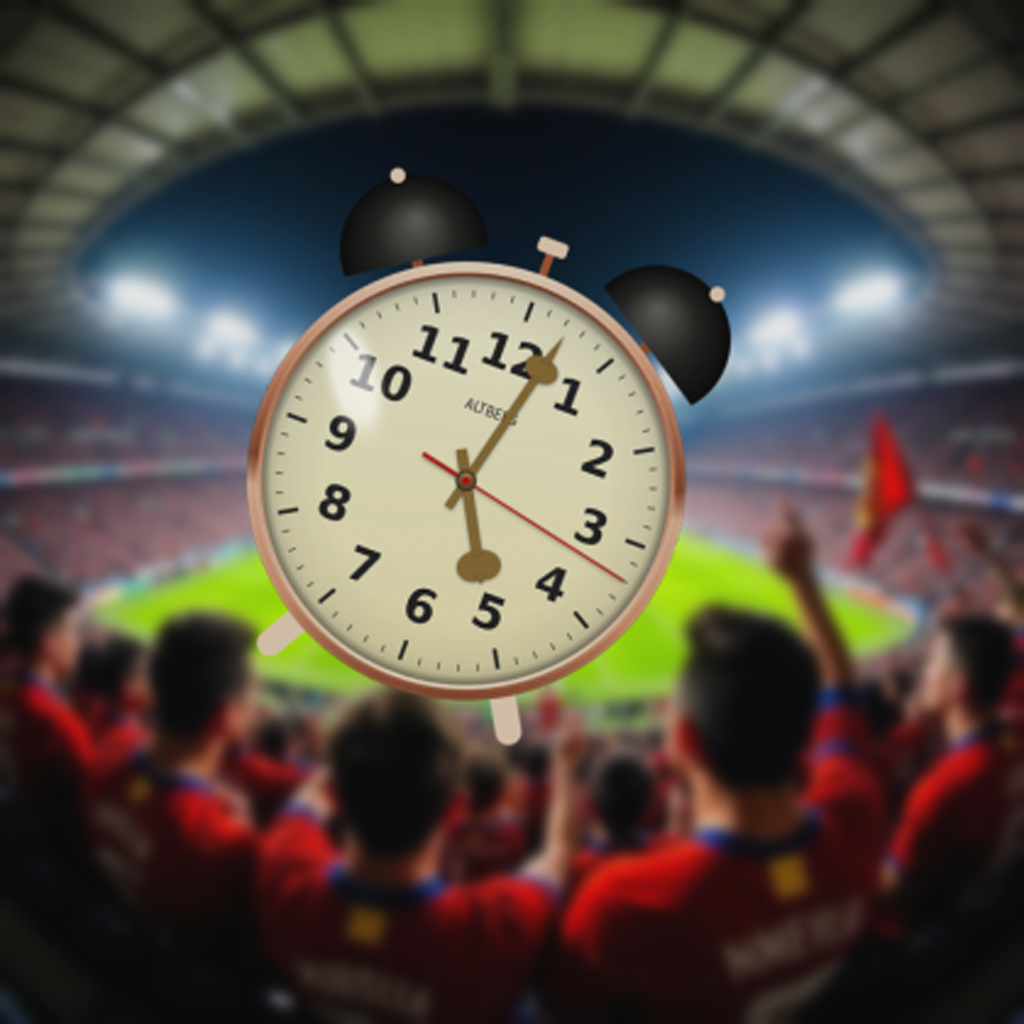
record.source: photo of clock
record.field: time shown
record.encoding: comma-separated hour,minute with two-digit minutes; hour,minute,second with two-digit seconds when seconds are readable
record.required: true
5,02,17
